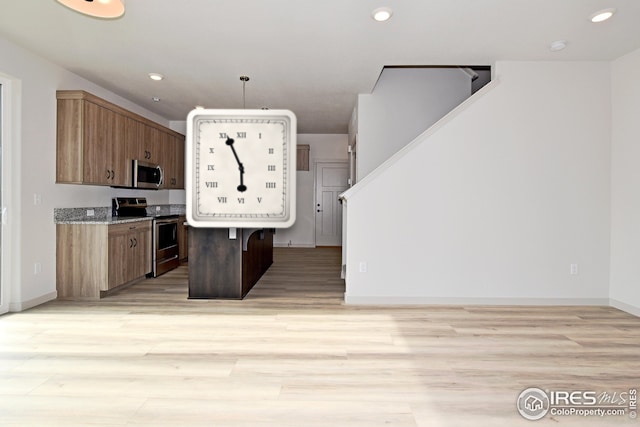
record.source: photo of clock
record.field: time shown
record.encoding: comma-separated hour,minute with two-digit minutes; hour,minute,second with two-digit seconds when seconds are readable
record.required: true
5,56
